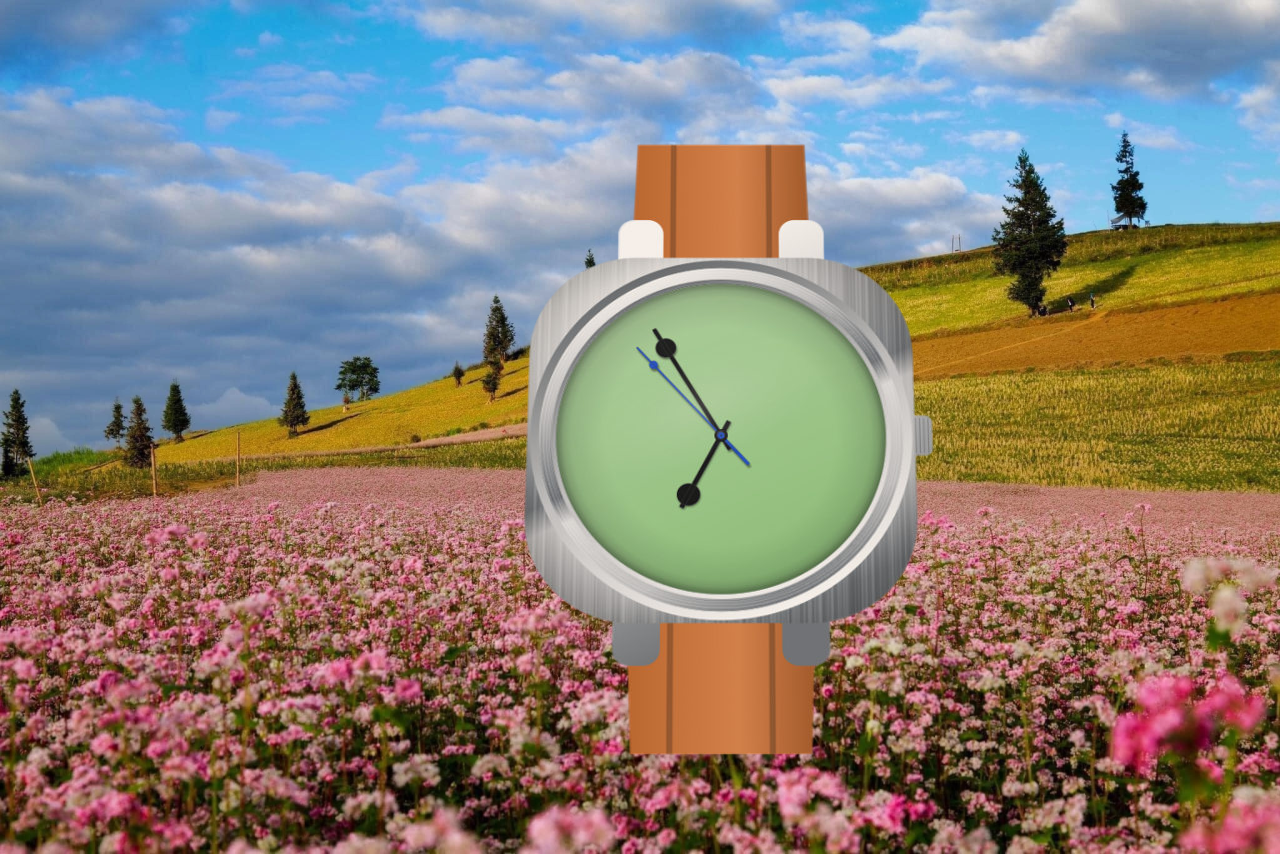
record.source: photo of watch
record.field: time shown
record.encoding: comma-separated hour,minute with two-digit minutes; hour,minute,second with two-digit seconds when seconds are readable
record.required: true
6,54,53
